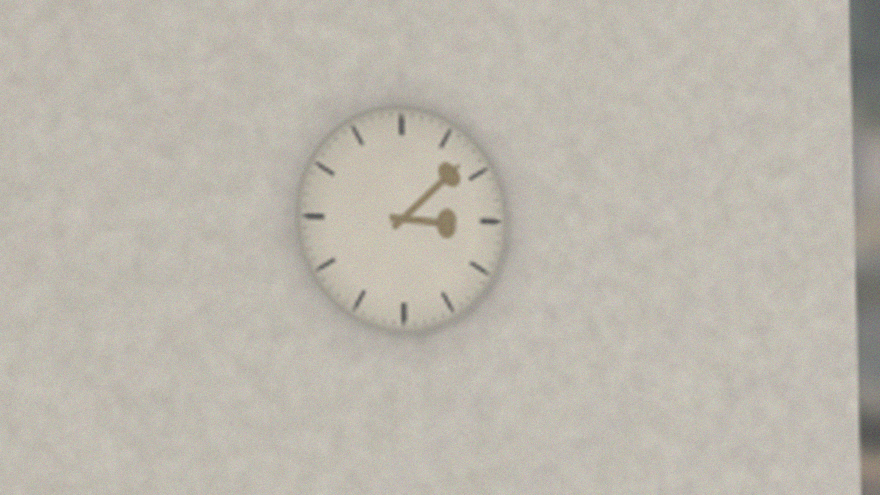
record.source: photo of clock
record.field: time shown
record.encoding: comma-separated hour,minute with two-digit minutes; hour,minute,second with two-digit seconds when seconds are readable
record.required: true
3,08
